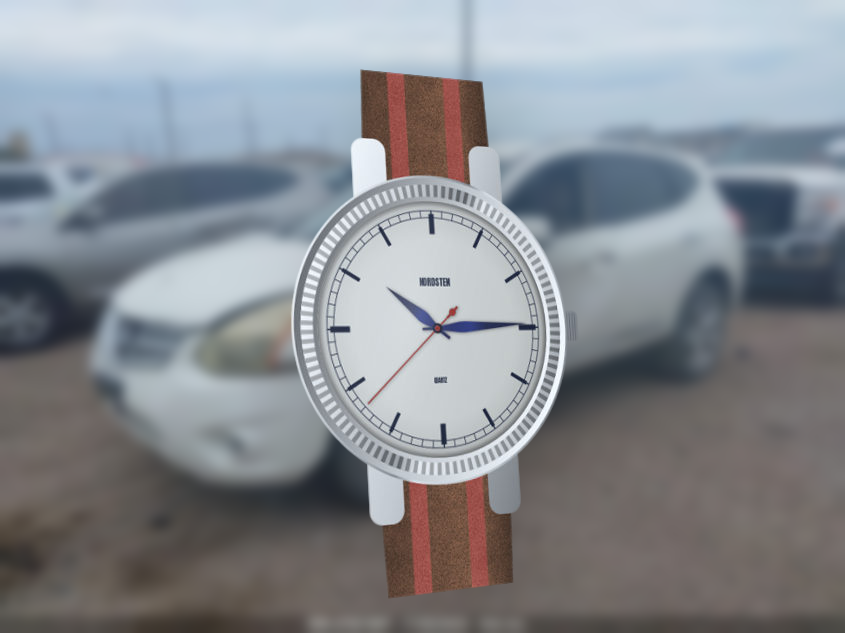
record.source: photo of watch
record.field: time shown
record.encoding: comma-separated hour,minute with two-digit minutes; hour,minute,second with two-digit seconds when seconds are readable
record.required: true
10,14,38
